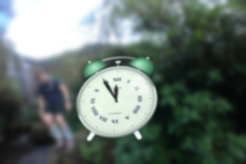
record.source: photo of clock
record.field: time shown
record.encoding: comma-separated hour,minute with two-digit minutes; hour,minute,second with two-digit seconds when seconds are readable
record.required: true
11,55
